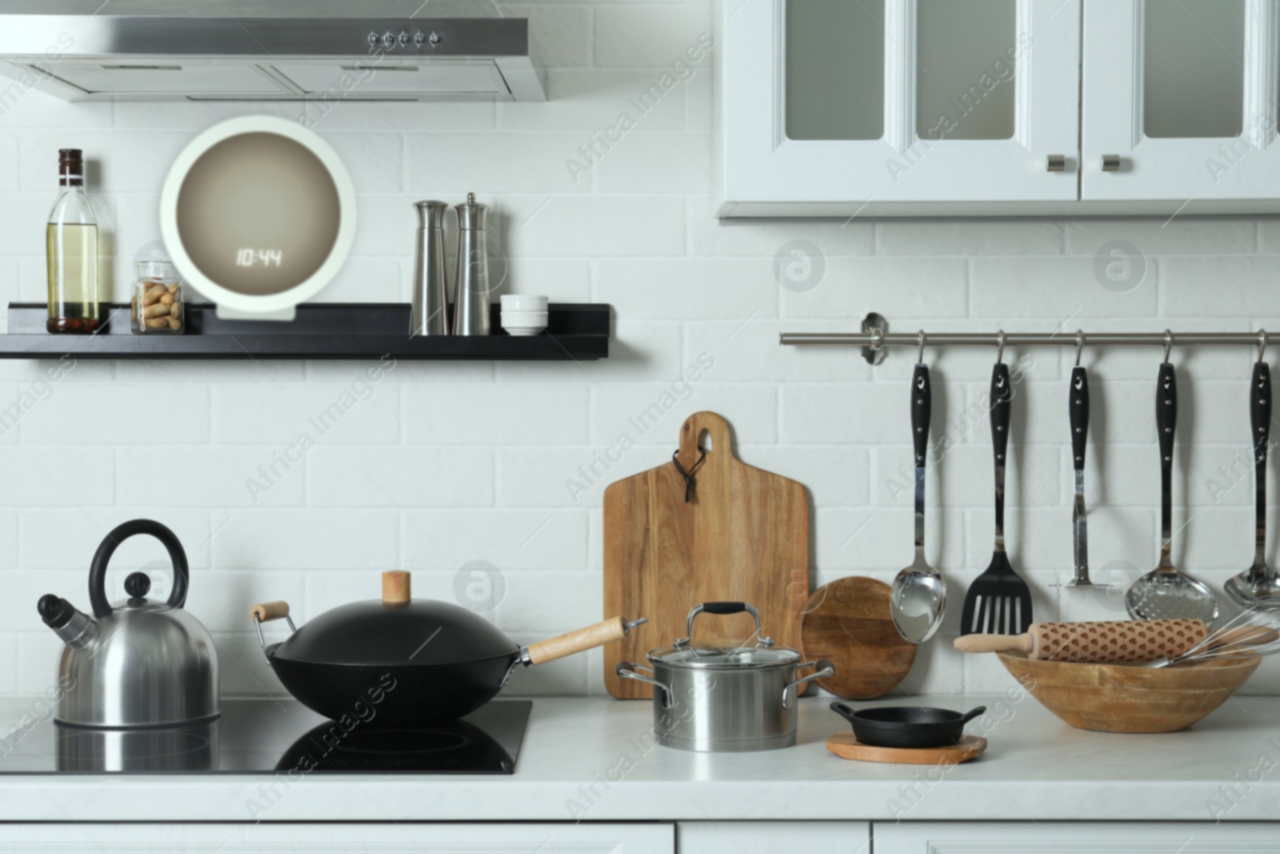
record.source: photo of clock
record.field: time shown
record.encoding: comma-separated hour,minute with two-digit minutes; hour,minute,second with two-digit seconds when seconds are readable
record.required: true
10,44
